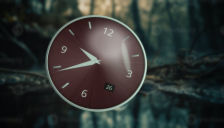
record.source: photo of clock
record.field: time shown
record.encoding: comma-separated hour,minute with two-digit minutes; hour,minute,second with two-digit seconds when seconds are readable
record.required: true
9,39
